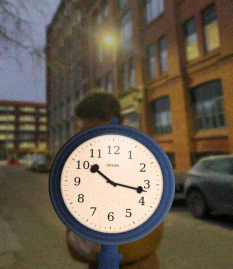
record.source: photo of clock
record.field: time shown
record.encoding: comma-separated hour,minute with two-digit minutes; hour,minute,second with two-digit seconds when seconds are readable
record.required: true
10,17
